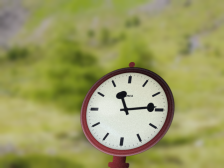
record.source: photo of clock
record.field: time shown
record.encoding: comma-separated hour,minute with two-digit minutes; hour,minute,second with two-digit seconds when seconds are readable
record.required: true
11,14
